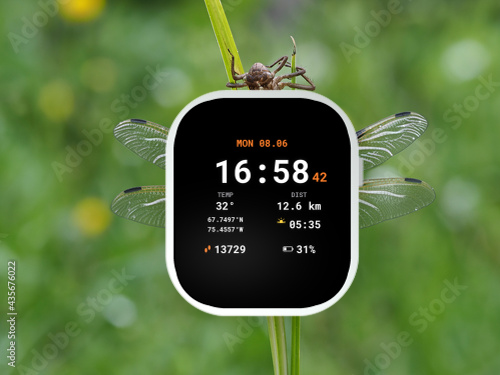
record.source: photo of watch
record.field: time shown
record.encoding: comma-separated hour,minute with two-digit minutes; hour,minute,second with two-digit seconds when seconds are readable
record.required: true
16,58,42
